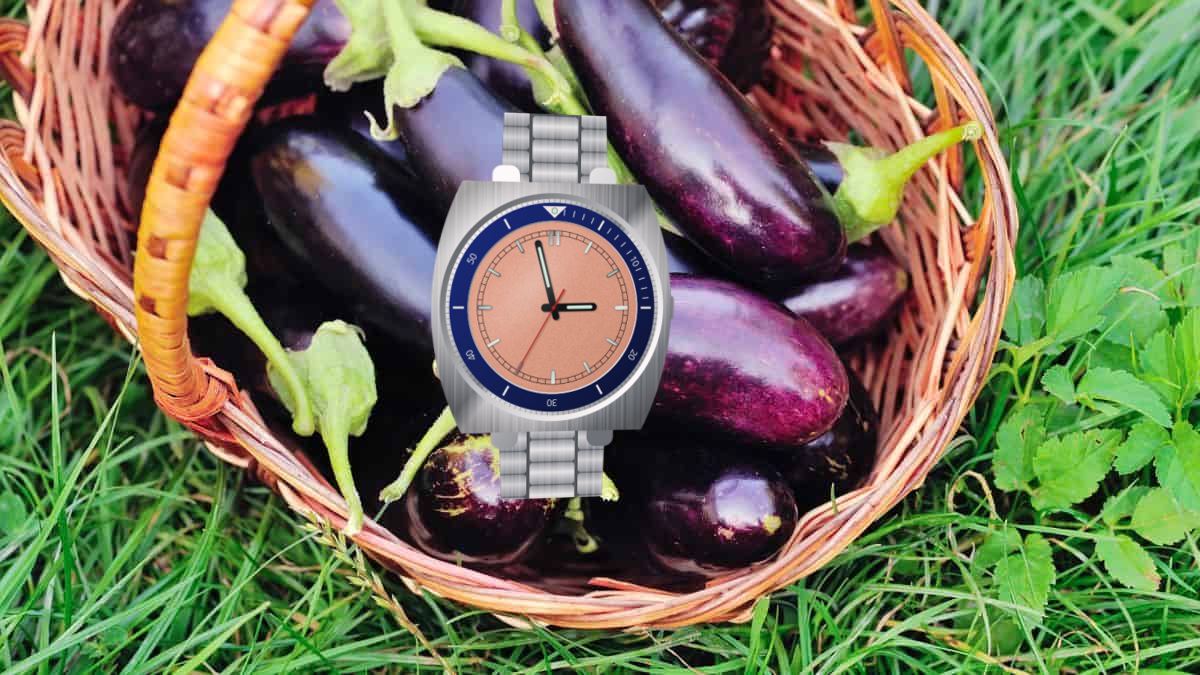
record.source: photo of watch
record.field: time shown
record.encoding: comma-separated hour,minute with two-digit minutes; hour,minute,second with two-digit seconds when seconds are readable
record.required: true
2,57,35
